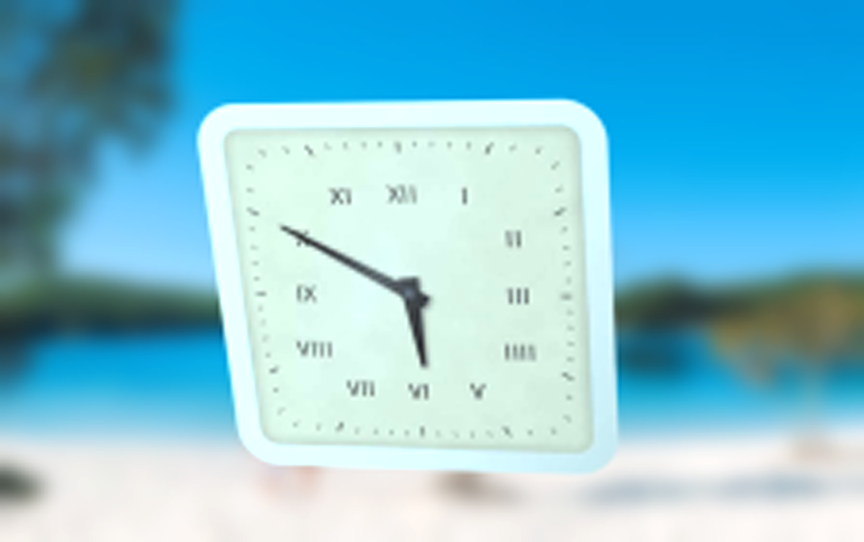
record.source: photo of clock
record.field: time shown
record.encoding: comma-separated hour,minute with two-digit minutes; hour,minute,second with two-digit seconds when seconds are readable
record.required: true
5,50
